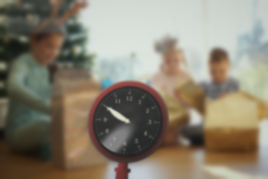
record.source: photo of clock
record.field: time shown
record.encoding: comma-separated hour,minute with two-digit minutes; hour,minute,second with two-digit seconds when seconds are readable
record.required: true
9,50
